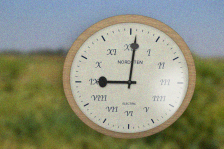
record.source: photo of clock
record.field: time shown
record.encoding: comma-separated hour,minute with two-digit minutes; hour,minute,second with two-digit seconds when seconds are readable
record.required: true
9,01
